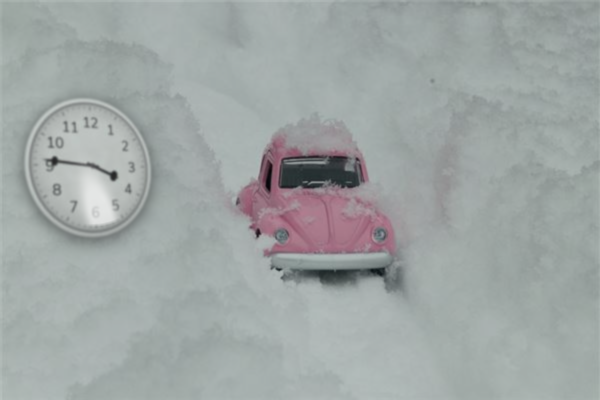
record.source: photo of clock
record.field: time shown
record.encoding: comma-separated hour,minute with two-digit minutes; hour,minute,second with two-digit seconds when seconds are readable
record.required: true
3,46
